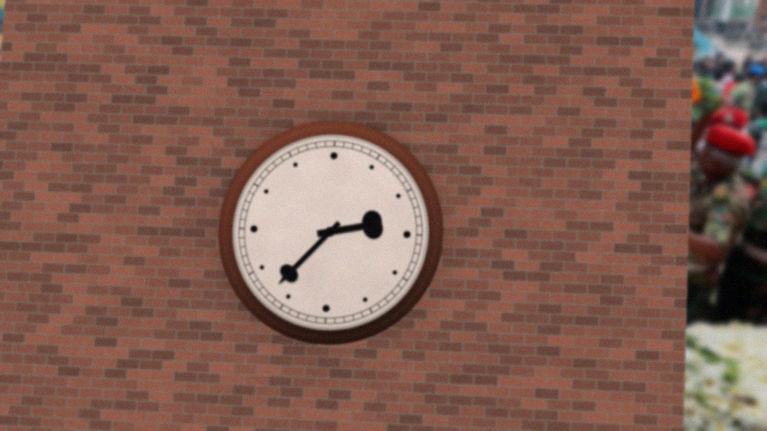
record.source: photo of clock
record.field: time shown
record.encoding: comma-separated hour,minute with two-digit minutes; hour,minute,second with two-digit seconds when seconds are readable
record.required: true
2,37
